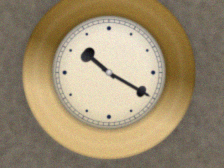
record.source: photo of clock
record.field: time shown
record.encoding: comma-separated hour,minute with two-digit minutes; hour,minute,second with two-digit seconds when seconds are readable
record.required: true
10,20
